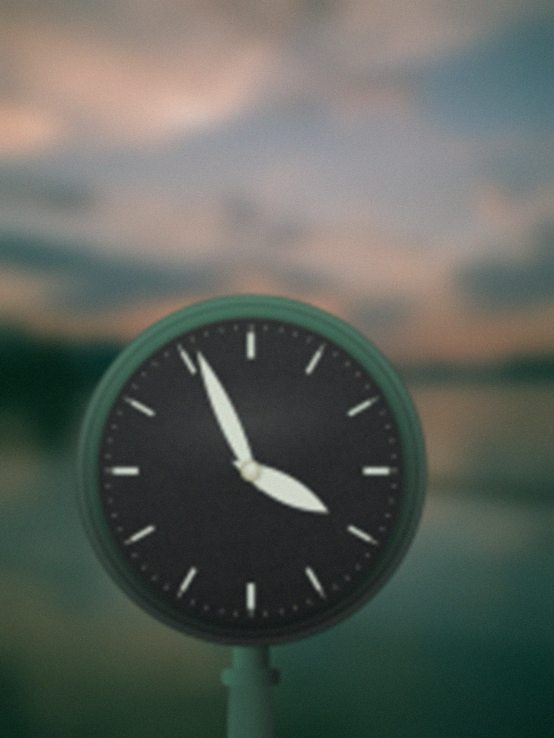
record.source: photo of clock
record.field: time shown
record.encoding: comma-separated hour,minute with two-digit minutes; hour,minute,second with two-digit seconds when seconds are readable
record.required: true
3,56
